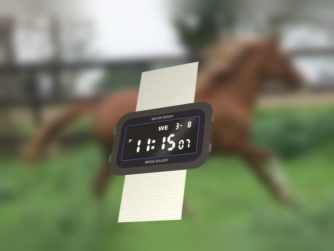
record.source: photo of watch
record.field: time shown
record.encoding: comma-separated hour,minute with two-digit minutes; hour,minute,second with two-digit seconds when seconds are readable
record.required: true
11,15,07
